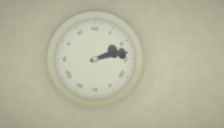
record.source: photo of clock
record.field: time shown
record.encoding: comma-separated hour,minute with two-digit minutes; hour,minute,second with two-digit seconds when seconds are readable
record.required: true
2,13
